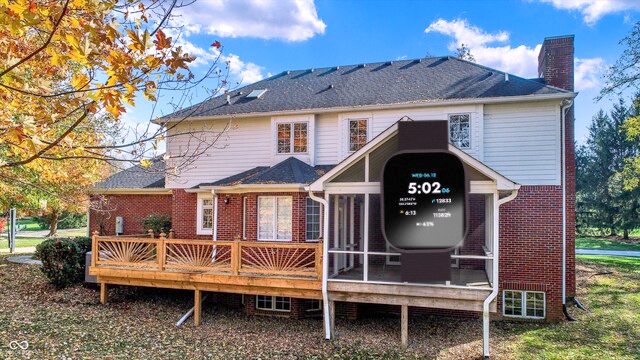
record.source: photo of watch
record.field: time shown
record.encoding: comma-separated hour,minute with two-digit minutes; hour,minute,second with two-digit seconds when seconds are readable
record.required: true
5,02
